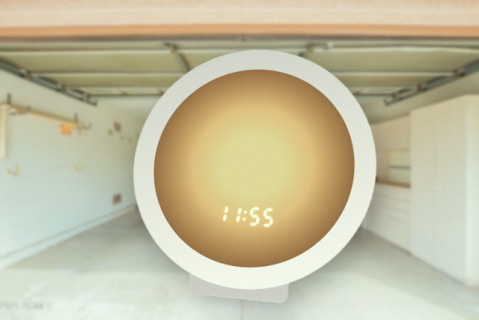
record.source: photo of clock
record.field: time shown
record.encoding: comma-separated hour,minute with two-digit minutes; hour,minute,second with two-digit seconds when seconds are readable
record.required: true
11,55
